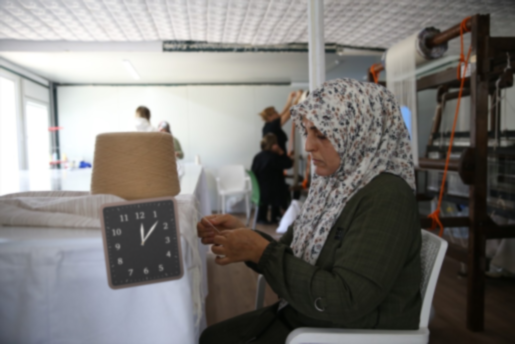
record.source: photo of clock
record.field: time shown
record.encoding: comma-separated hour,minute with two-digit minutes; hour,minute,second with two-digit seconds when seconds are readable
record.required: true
12,07
